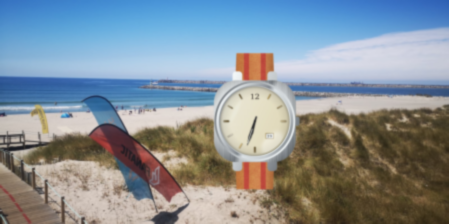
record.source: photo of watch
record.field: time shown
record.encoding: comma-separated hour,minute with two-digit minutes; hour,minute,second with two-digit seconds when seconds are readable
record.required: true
6,33
